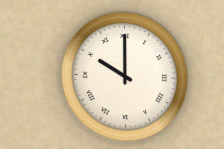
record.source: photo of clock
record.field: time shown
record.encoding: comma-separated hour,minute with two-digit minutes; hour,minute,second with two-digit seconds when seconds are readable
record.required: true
10,00
